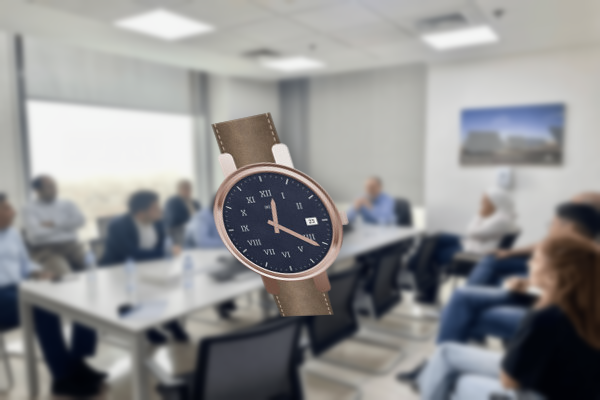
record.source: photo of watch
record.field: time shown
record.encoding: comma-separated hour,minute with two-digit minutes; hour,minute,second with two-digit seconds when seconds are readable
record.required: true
12,21
